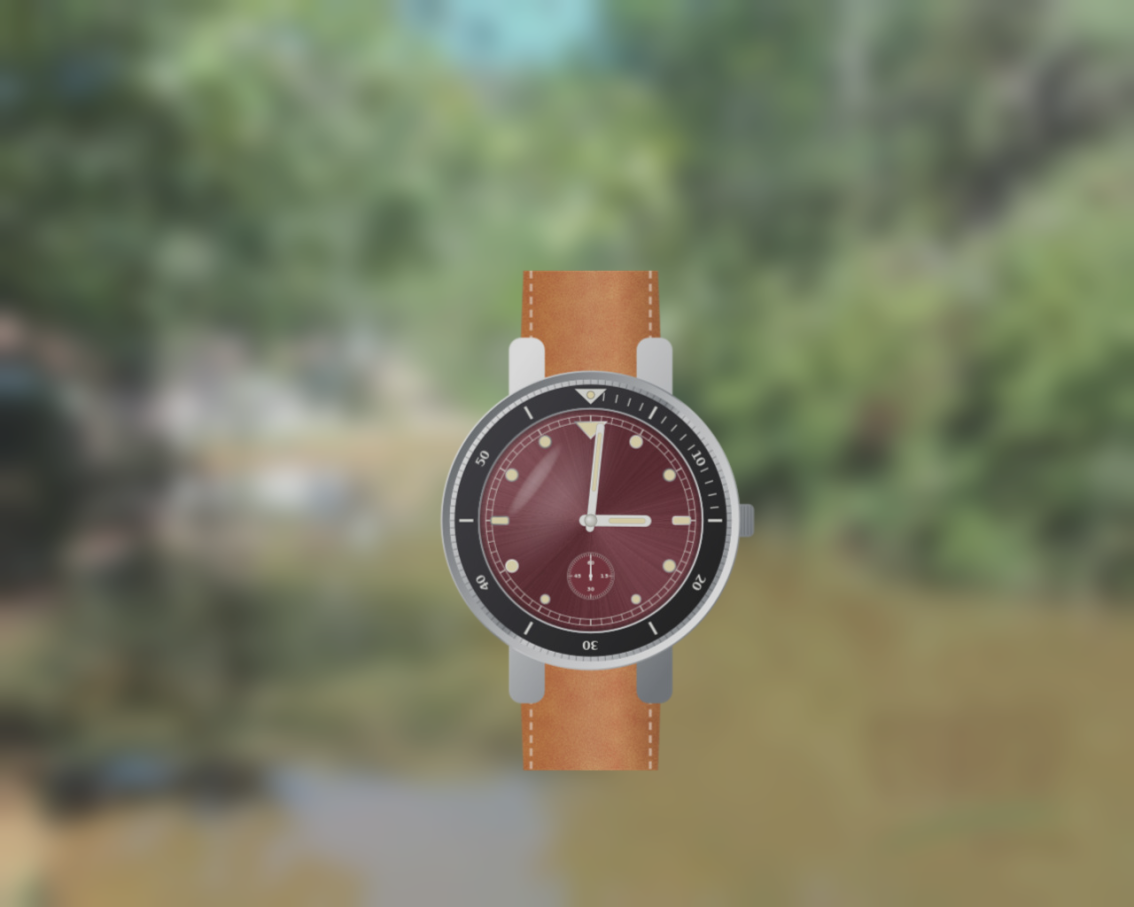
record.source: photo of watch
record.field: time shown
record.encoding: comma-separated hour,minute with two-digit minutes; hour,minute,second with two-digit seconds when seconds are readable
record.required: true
3,01
